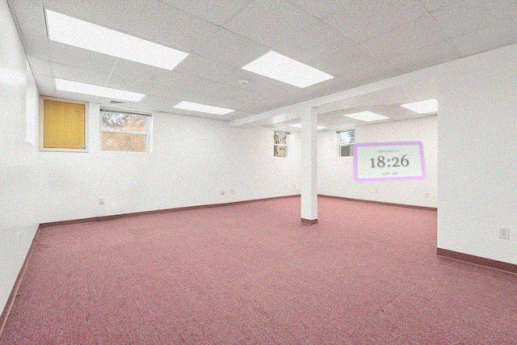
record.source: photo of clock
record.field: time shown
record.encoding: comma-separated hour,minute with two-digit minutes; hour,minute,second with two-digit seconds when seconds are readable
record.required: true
18,26
